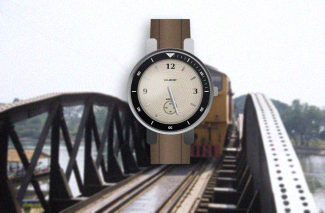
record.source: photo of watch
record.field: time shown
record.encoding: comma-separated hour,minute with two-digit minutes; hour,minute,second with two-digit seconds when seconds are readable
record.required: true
5,27
